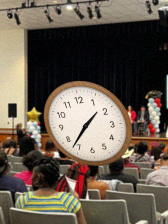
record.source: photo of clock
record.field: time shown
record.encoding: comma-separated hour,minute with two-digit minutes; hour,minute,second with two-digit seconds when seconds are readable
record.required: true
1,37
